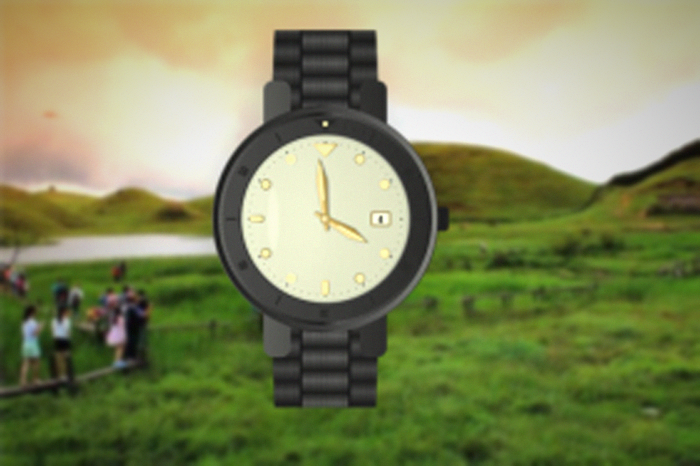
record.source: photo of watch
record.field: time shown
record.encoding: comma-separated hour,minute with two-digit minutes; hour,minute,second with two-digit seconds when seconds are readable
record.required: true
3,59
